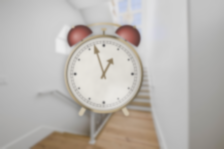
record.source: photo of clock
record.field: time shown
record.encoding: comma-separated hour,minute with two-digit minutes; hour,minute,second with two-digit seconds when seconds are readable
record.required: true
12,57
